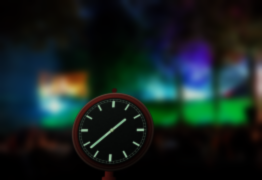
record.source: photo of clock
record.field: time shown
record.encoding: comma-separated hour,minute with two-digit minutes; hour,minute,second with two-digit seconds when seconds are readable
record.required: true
1,38
